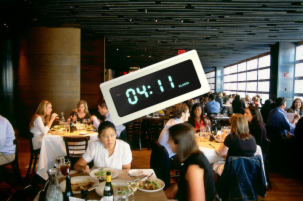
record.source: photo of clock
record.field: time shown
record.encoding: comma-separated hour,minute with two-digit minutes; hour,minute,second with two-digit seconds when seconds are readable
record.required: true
4,11
